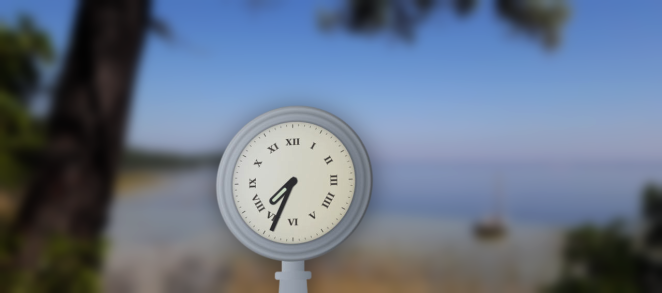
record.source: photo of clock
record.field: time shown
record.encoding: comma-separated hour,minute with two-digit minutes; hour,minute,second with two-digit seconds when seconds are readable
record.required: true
7,34
